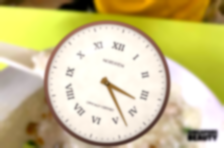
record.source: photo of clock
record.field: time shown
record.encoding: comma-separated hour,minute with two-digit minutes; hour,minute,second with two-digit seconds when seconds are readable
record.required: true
3,23
